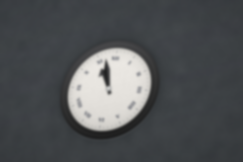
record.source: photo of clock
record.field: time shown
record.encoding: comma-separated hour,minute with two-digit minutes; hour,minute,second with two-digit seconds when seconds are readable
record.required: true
10,57
